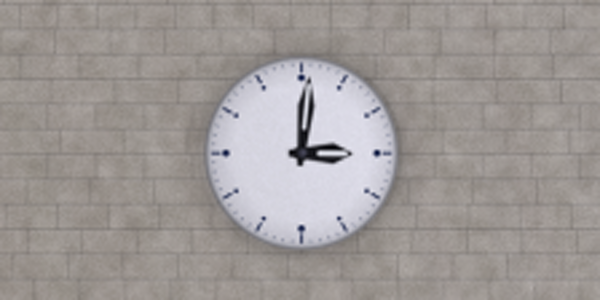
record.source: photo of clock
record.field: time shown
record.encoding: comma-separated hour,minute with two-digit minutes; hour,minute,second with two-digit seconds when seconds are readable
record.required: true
3,01
